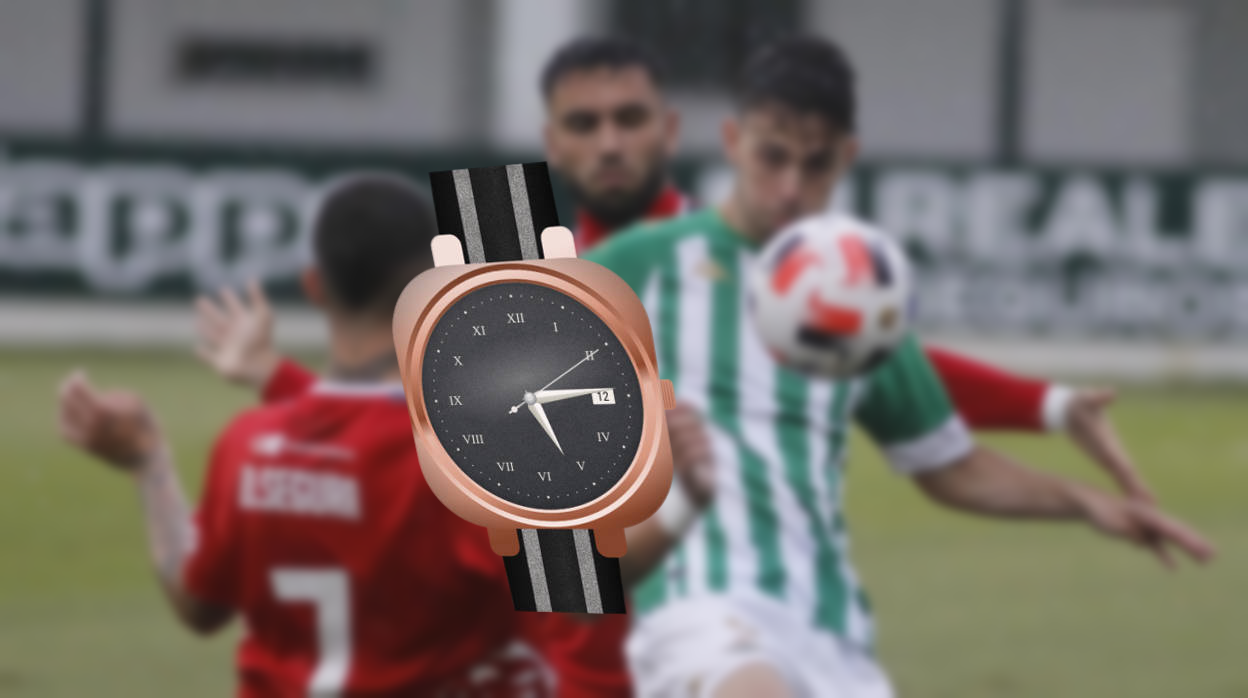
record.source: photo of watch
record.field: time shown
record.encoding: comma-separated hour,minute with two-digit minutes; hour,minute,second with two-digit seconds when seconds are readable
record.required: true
5,14,10
